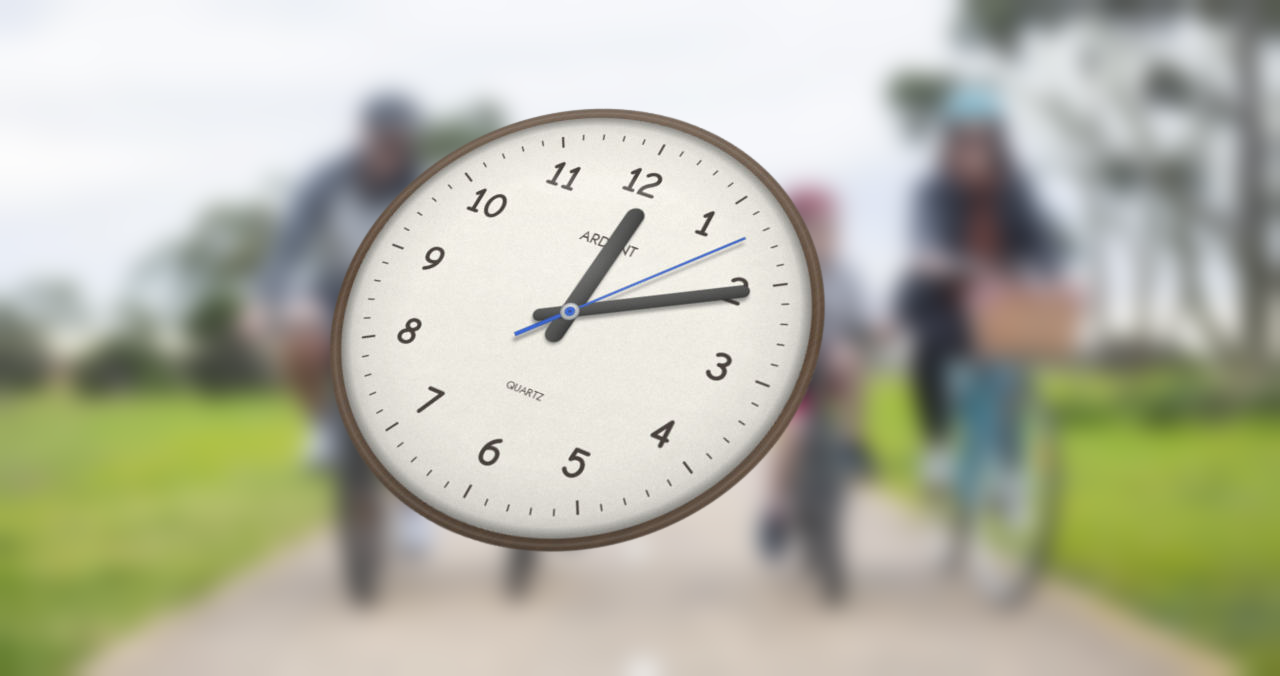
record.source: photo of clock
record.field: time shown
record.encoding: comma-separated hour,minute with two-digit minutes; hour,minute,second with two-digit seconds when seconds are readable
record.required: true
12,10,07
